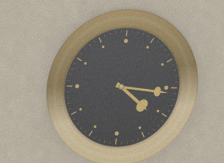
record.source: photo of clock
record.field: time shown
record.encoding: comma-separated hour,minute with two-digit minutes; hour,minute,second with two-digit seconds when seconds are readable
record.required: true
4,16
